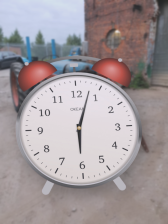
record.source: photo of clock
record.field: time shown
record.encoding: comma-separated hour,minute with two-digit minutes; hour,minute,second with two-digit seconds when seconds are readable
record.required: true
6,03
